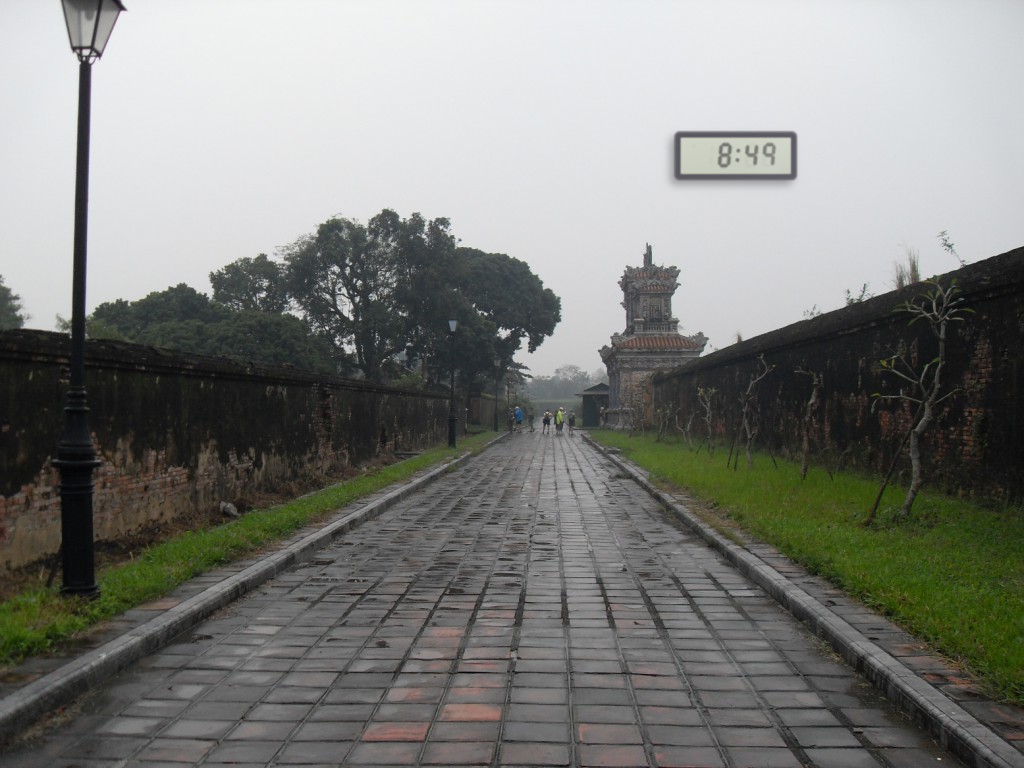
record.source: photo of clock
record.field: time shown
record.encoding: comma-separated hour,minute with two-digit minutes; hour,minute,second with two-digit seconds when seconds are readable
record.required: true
8,49
